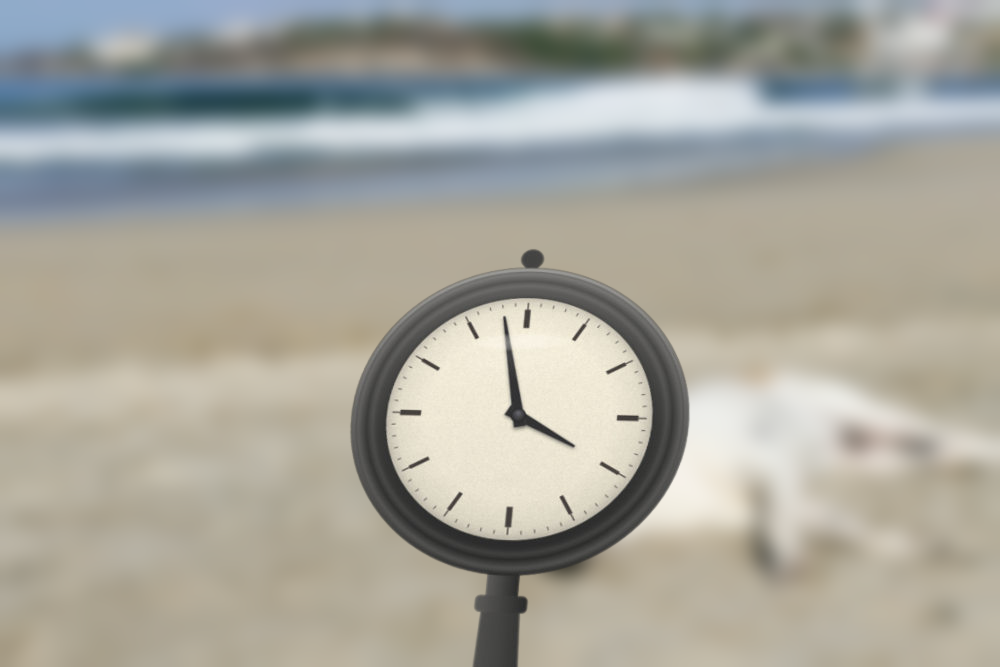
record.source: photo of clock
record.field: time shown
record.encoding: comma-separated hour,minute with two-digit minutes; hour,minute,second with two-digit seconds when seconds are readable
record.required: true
3,58
